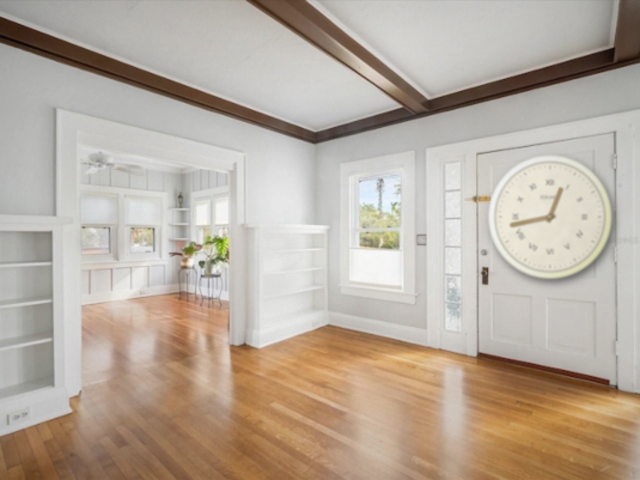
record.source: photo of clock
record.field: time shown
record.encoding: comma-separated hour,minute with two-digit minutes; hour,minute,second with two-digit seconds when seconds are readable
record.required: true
12,43
